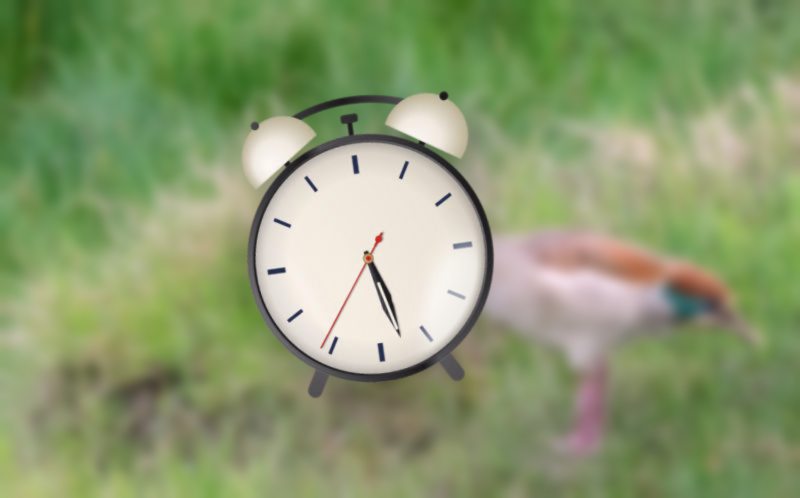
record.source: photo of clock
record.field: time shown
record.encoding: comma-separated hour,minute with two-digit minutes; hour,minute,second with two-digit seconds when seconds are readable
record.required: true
5,27,36
